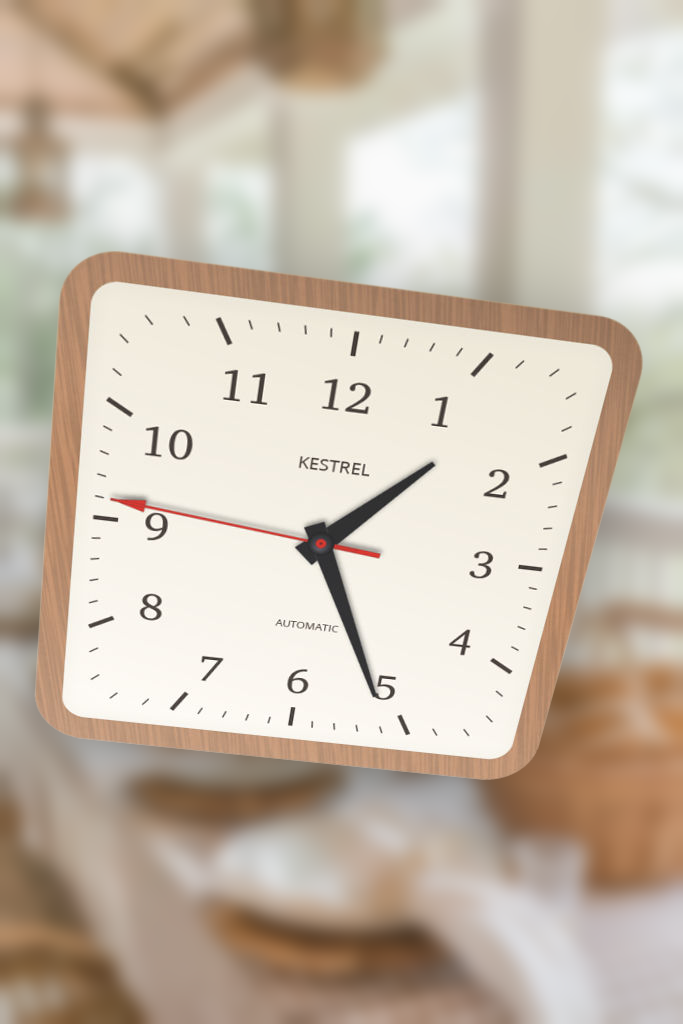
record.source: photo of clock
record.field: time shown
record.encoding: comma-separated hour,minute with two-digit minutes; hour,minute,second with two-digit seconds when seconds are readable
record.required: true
1,25,46
